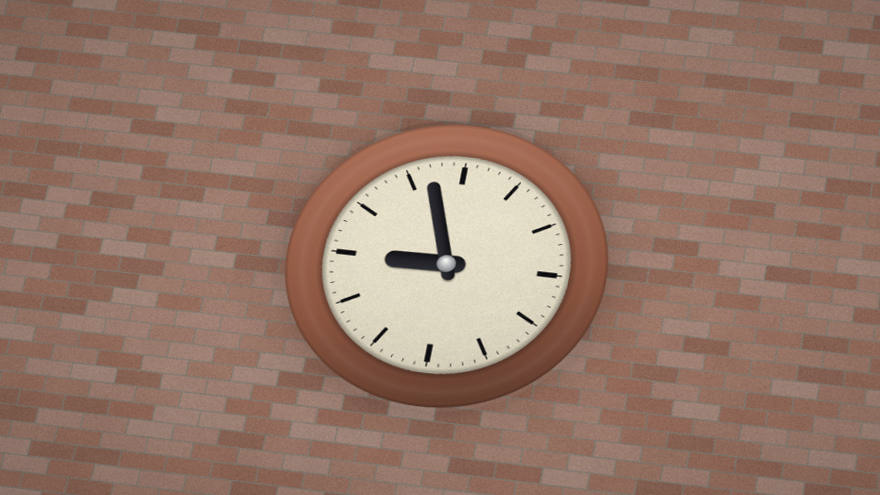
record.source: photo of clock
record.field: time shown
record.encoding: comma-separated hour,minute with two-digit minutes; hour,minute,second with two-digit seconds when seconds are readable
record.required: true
8,57
